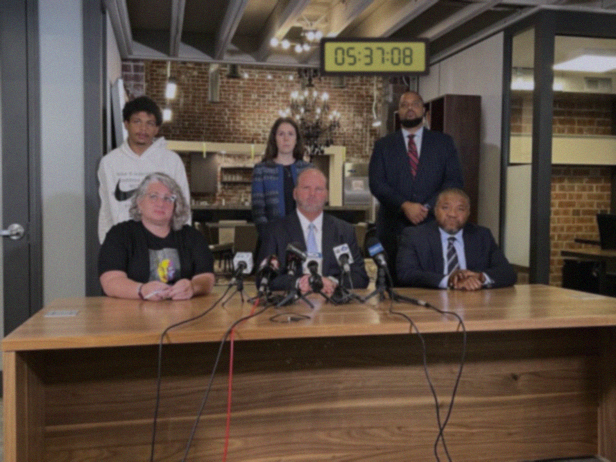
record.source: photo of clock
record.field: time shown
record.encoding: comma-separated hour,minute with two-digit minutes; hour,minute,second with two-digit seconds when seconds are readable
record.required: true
5,37,08
